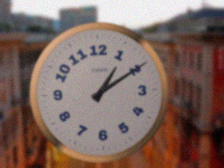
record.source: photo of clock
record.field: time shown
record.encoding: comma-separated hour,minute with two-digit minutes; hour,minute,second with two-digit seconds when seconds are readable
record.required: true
1,10
